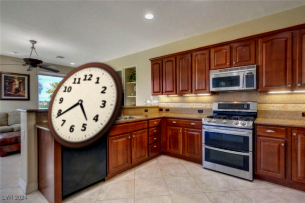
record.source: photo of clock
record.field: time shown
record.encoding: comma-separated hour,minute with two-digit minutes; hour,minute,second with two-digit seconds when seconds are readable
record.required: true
4,39
